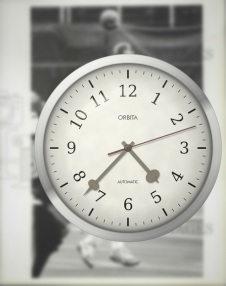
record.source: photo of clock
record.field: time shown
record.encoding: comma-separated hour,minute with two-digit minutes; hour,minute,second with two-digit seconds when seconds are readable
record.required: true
4,37,12
